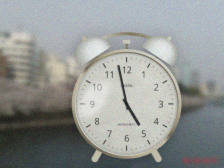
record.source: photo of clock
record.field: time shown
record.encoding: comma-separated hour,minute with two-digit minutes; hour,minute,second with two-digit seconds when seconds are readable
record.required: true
4,58
